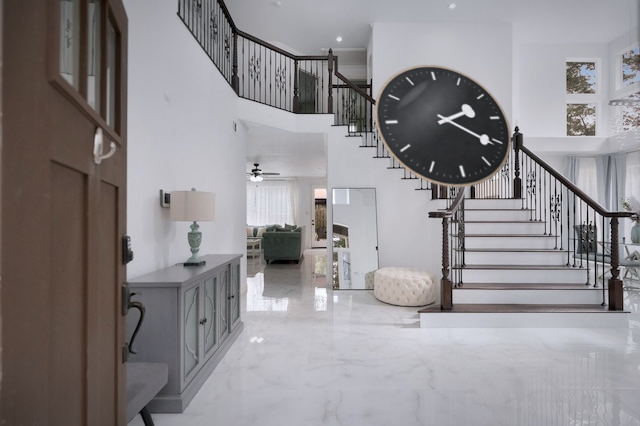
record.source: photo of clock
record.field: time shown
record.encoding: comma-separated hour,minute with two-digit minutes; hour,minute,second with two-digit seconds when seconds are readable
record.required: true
2,21
